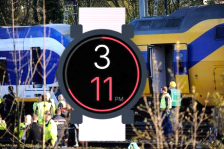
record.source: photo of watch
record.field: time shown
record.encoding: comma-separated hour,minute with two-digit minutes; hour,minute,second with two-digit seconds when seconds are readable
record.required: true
3,11
